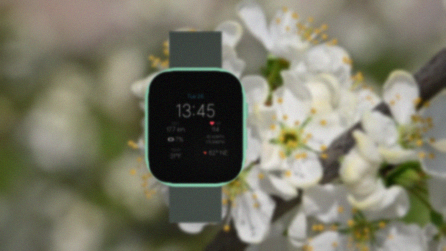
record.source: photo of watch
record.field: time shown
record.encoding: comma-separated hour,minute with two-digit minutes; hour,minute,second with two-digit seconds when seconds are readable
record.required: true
13,45
